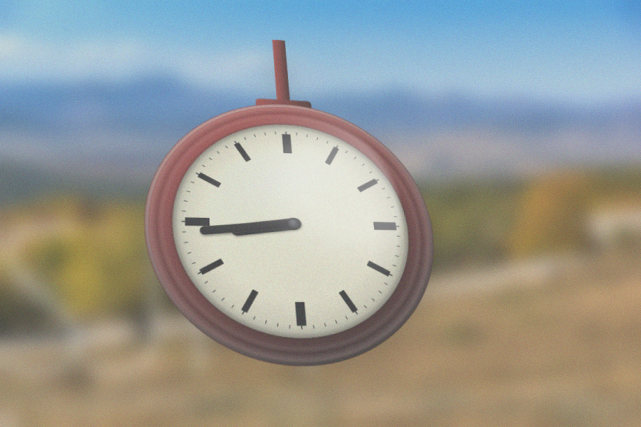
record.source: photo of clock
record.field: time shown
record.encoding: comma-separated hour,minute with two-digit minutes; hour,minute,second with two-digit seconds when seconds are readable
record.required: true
8,44
